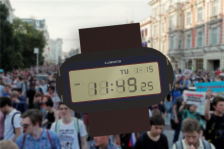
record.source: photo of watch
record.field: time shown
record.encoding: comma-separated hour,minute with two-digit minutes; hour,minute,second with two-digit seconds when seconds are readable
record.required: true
11,49,25
